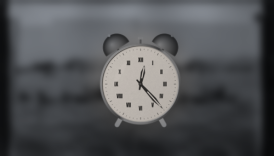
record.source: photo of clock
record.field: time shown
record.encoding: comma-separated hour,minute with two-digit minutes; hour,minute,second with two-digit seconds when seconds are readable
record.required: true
12,23
